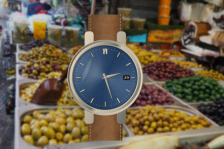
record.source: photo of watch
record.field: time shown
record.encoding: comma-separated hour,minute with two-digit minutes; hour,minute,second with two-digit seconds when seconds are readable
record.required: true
2,27
